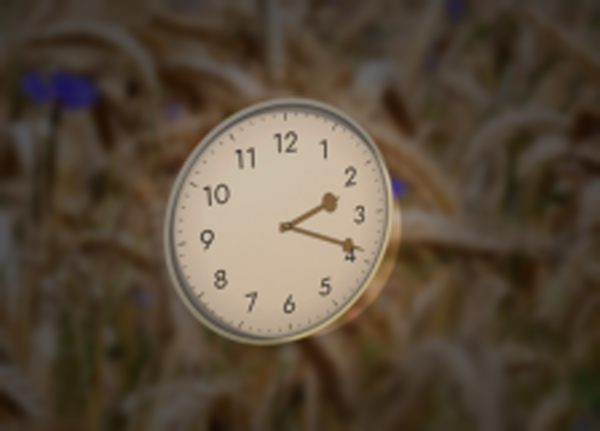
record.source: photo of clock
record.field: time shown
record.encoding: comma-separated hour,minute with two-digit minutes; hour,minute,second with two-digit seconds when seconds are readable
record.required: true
2,19
